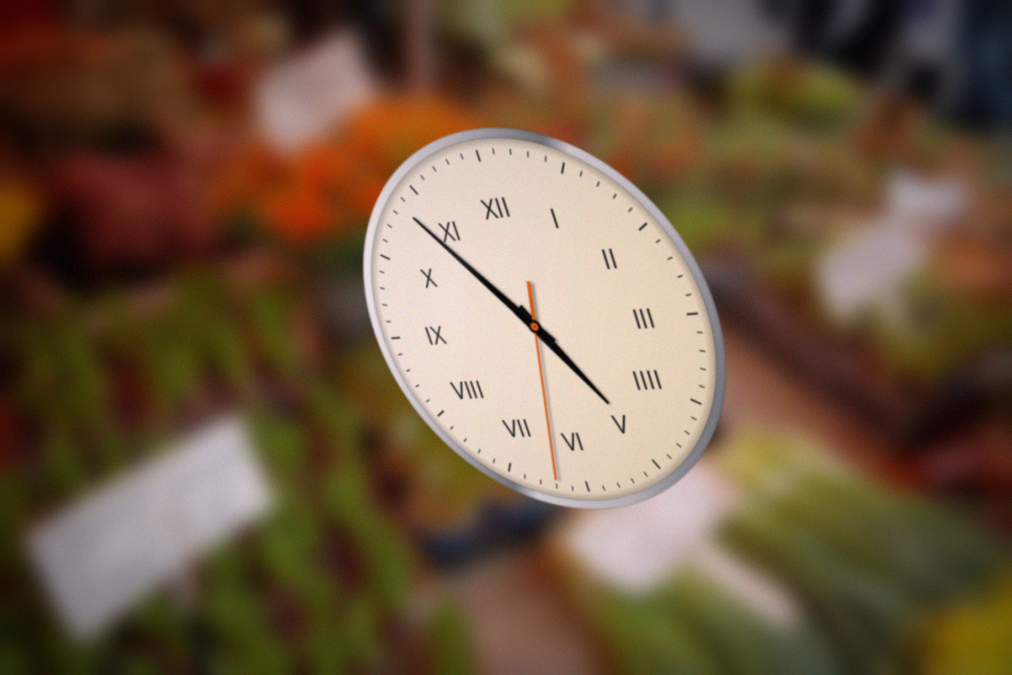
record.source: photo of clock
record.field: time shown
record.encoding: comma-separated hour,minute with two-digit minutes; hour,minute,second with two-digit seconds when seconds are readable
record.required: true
4,53,32
